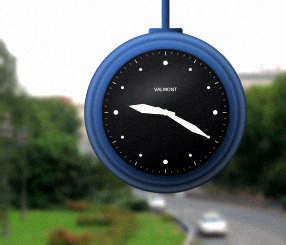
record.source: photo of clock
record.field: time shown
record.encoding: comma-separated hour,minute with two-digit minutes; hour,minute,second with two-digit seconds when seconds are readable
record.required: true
9,20
